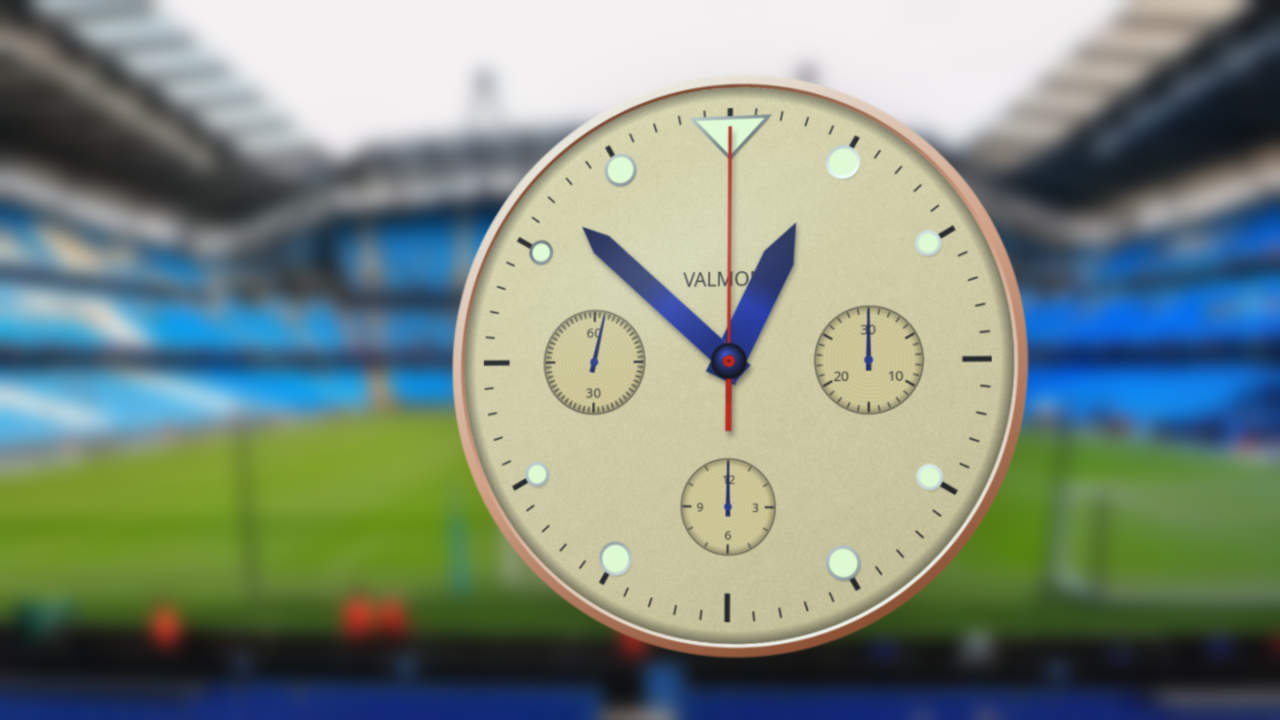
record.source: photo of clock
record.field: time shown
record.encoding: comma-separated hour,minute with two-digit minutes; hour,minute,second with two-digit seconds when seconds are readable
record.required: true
12,52,02
